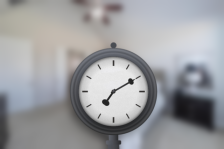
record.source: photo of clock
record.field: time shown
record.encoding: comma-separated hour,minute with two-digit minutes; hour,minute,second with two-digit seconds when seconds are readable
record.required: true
7,10
